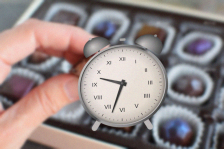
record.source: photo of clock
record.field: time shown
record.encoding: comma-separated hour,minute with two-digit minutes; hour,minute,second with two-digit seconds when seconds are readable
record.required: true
9,33
